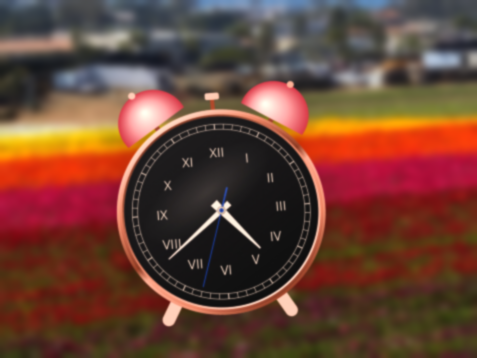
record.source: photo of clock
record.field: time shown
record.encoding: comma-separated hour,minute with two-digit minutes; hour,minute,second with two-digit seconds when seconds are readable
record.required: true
4,38,33
